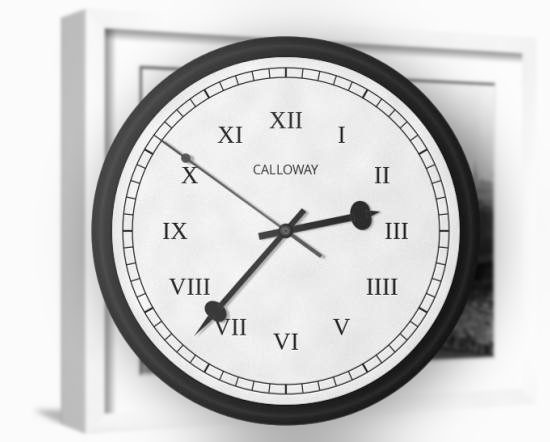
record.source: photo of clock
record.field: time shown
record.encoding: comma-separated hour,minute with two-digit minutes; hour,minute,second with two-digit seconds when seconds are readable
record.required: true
2,36,51
